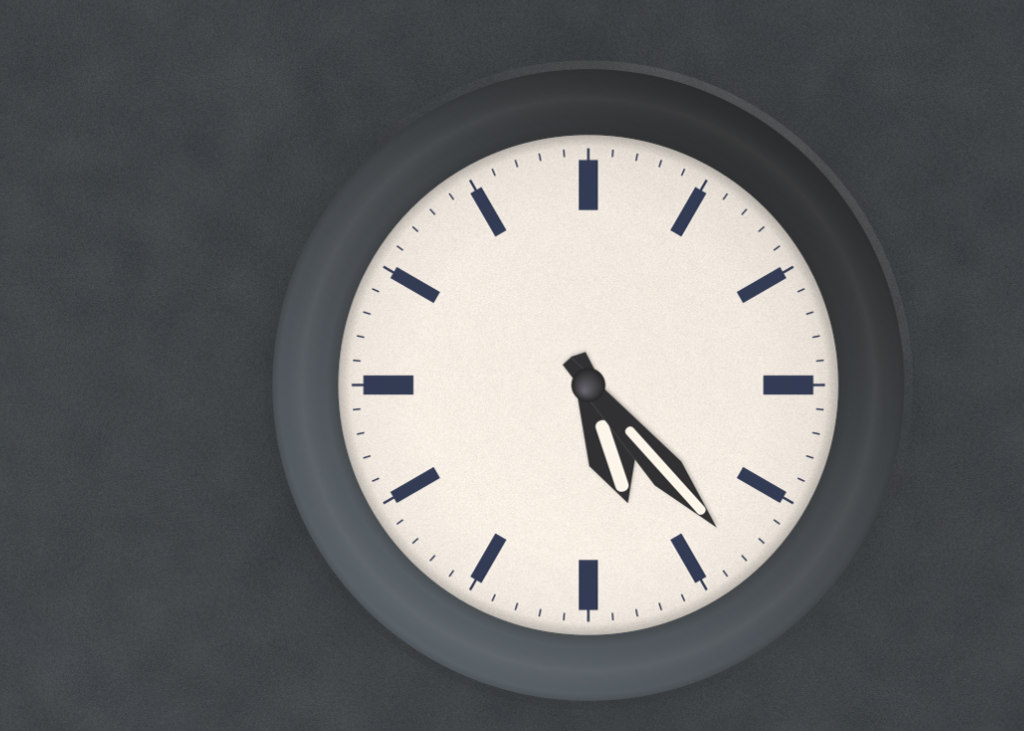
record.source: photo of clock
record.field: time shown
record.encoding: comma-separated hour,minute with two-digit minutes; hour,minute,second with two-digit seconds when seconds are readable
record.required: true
5,23
